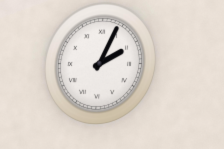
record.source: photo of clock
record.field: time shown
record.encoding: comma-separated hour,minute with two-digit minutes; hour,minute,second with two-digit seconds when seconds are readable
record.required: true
2,04
